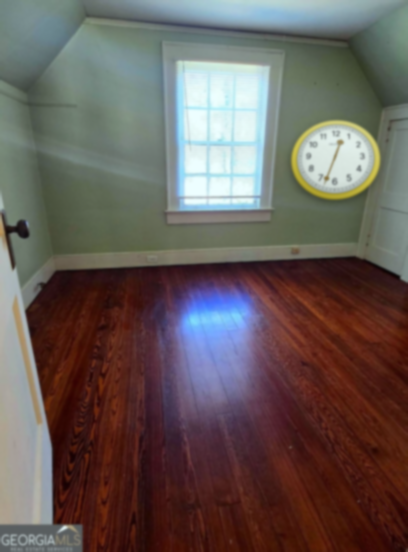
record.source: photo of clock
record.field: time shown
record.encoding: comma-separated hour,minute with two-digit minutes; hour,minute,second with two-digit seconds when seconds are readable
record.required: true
12,33
